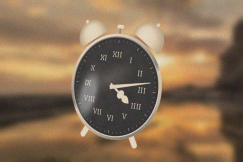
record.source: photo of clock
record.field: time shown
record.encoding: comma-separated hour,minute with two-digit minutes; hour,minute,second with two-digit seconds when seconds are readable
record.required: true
4,13
